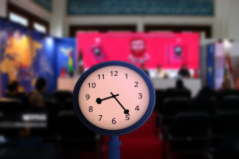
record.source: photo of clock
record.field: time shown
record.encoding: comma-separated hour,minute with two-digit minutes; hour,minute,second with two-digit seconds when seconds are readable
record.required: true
8,24
